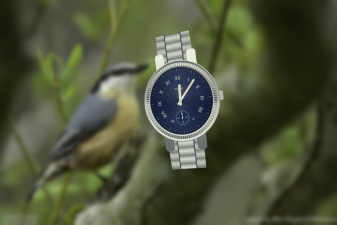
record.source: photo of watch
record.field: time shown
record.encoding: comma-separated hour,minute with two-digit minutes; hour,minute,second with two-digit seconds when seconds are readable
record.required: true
12,07
